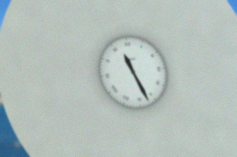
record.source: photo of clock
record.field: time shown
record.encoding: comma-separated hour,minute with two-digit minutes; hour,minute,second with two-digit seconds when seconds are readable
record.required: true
11,27
